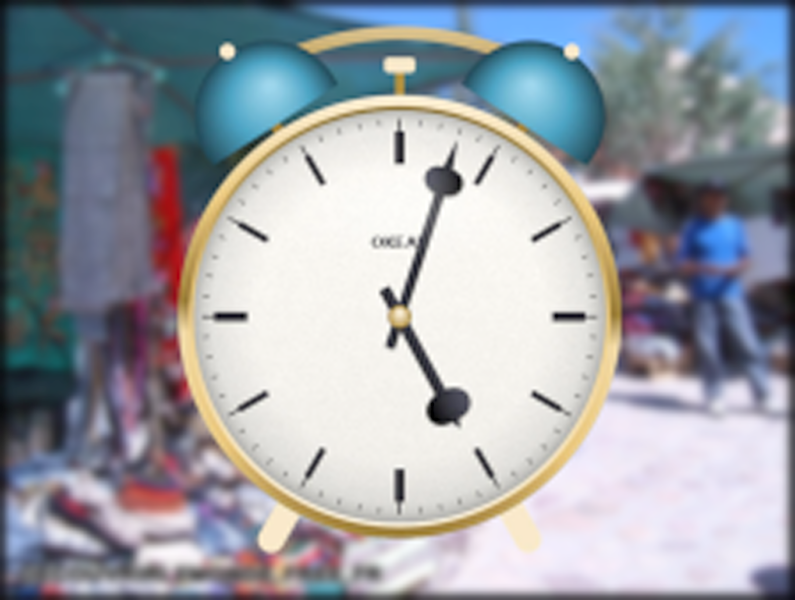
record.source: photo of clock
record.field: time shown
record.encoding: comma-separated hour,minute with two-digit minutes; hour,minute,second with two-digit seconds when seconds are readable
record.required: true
5,03
